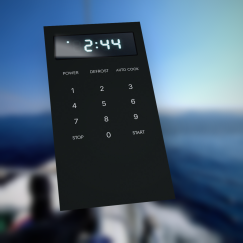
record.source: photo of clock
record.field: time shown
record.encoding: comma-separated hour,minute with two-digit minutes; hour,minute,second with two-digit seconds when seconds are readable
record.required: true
2,44
